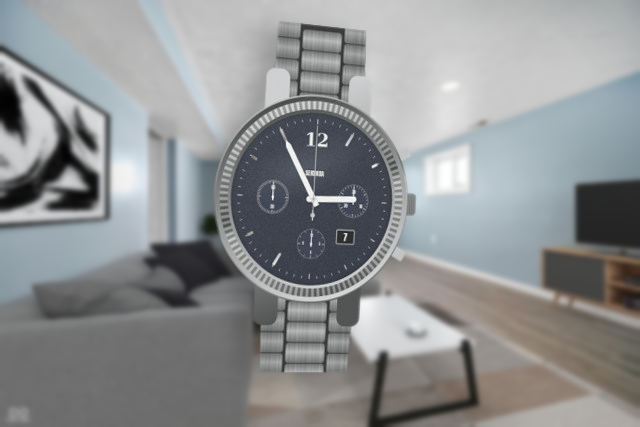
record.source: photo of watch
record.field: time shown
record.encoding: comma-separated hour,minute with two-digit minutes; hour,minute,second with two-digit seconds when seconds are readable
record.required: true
2,55
